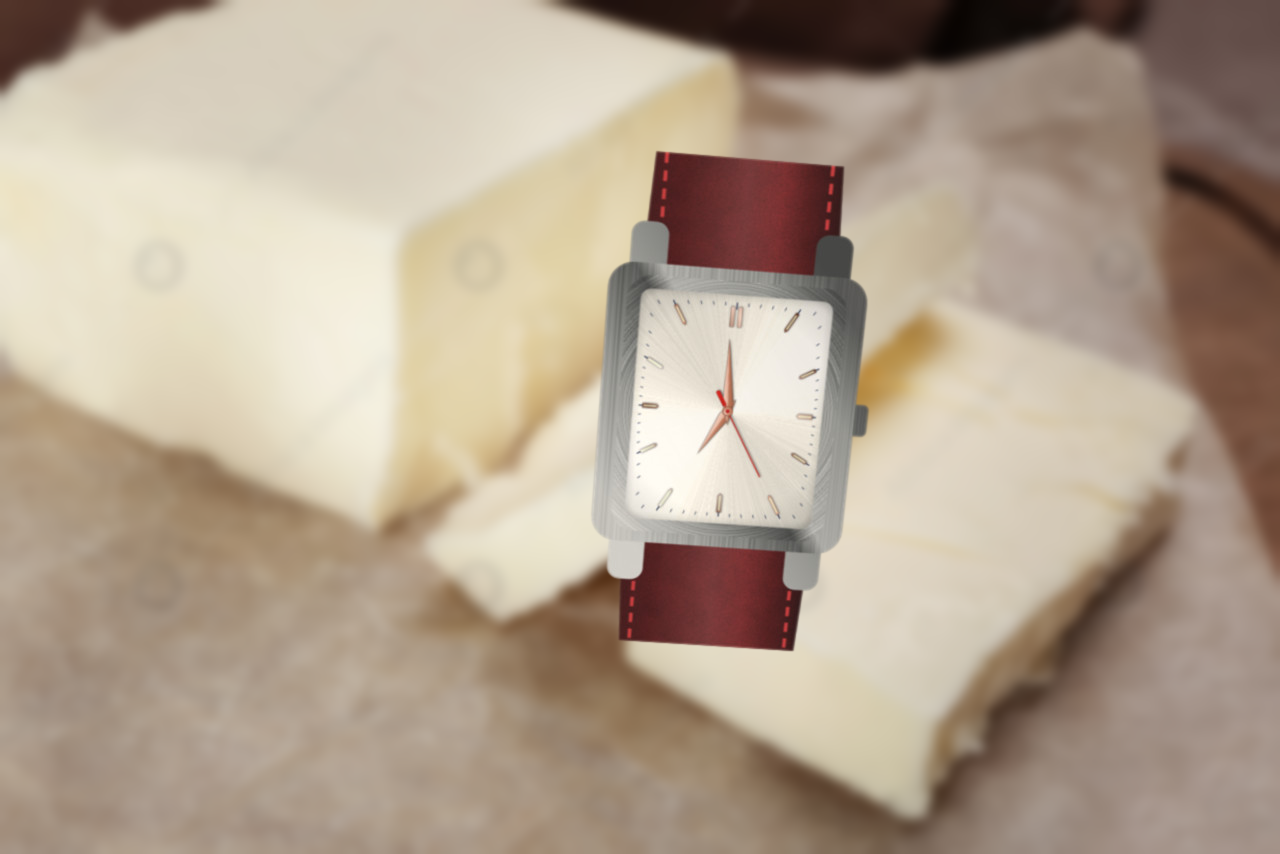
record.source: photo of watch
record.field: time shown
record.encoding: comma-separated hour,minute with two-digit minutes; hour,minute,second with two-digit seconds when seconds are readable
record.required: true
6,59,25
